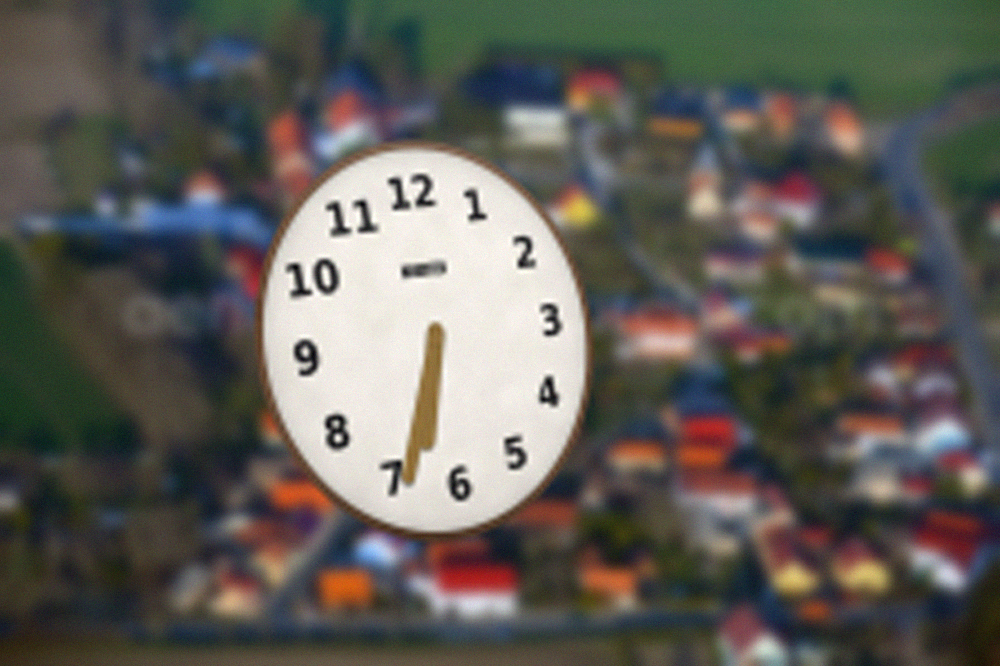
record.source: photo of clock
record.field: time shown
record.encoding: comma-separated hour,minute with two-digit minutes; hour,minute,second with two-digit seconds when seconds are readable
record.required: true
6,34
